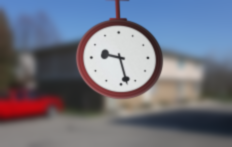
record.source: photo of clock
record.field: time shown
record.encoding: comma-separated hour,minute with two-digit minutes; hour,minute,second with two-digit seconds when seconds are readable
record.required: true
9,28
